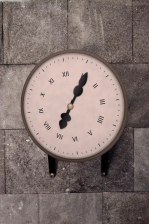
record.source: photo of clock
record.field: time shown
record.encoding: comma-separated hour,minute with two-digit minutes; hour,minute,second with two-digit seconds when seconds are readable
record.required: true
7,06
